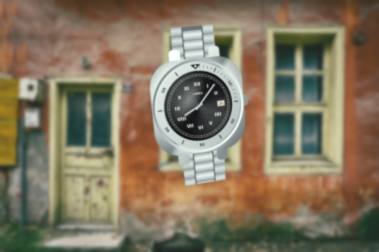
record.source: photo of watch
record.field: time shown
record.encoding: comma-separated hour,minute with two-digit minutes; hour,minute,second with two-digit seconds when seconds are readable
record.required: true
8,07
